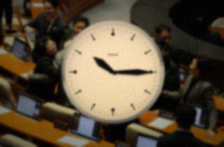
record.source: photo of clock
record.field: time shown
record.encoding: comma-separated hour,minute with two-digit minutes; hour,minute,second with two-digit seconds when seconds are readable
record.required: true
10,15
